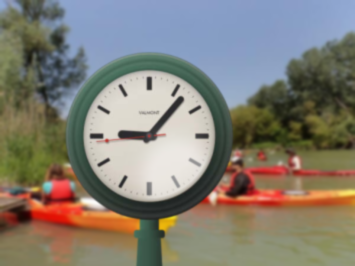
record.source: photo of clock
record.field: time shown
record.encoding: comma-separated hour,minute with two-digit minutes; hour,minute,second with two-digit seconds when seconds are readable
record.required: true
9,06,44
